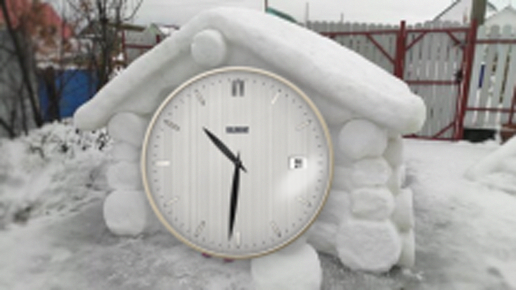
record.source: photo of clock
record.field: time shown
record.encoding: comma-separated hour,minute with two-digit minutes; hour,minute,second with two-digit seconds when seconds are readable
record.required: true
10,31
